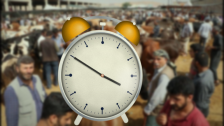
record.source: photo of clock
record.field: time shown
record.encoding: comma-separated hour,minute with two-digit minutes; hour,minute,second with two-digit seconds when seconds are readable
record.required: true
3,50
